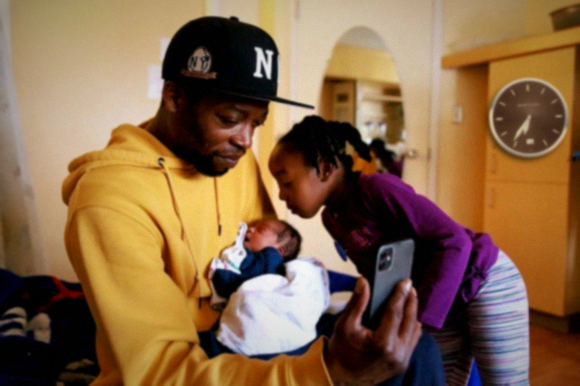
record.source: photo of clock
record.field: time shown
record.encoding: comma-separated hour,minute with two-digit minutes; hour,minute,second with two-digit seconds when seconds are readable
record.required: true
6,36
